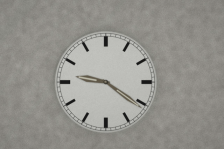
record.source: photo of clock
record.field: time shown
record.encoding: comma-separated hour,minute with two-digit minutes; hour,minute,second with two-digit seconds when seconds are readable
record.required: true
9,21
